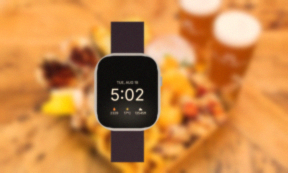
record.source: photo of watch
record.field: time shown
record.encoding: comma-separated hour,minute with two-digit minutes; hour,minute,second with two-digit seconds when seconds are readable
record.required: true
5,02
